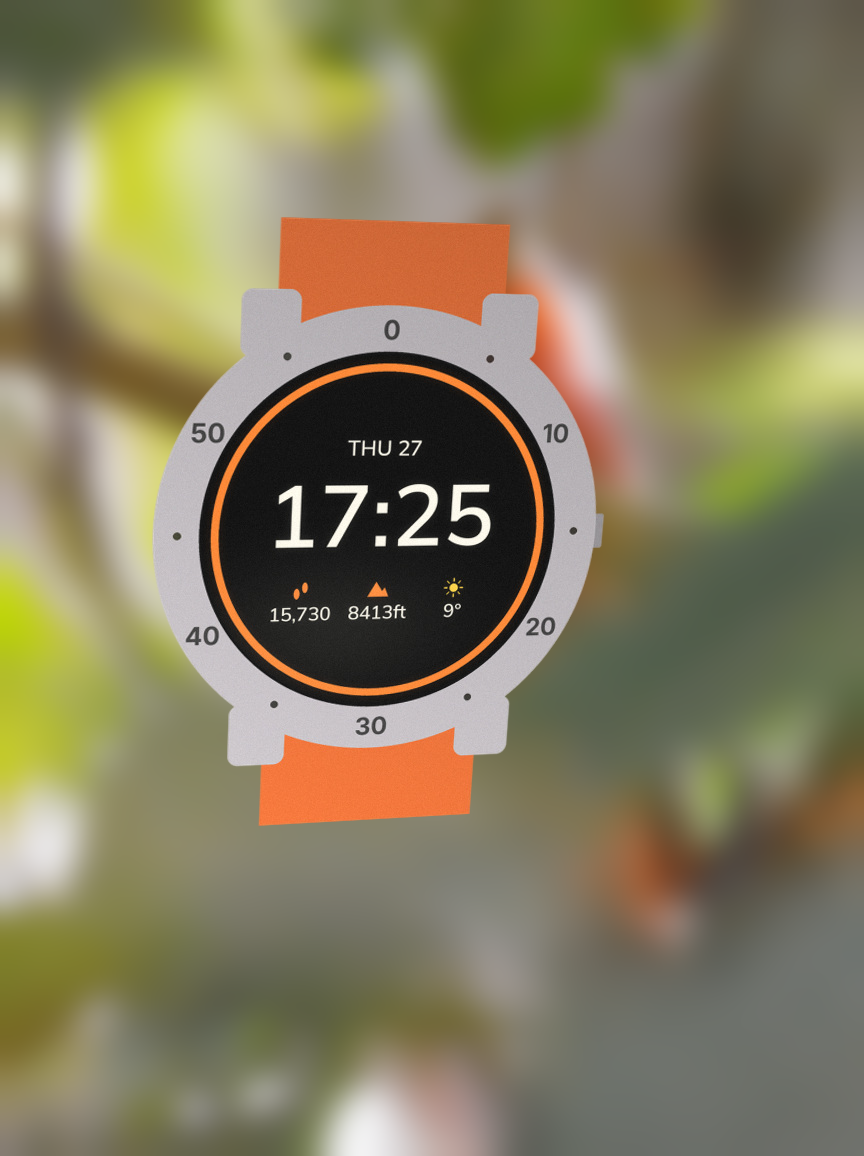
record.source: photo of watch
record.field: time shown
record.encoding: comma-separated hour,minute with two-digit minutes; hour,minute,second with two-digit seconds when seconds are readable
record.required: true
17,25
